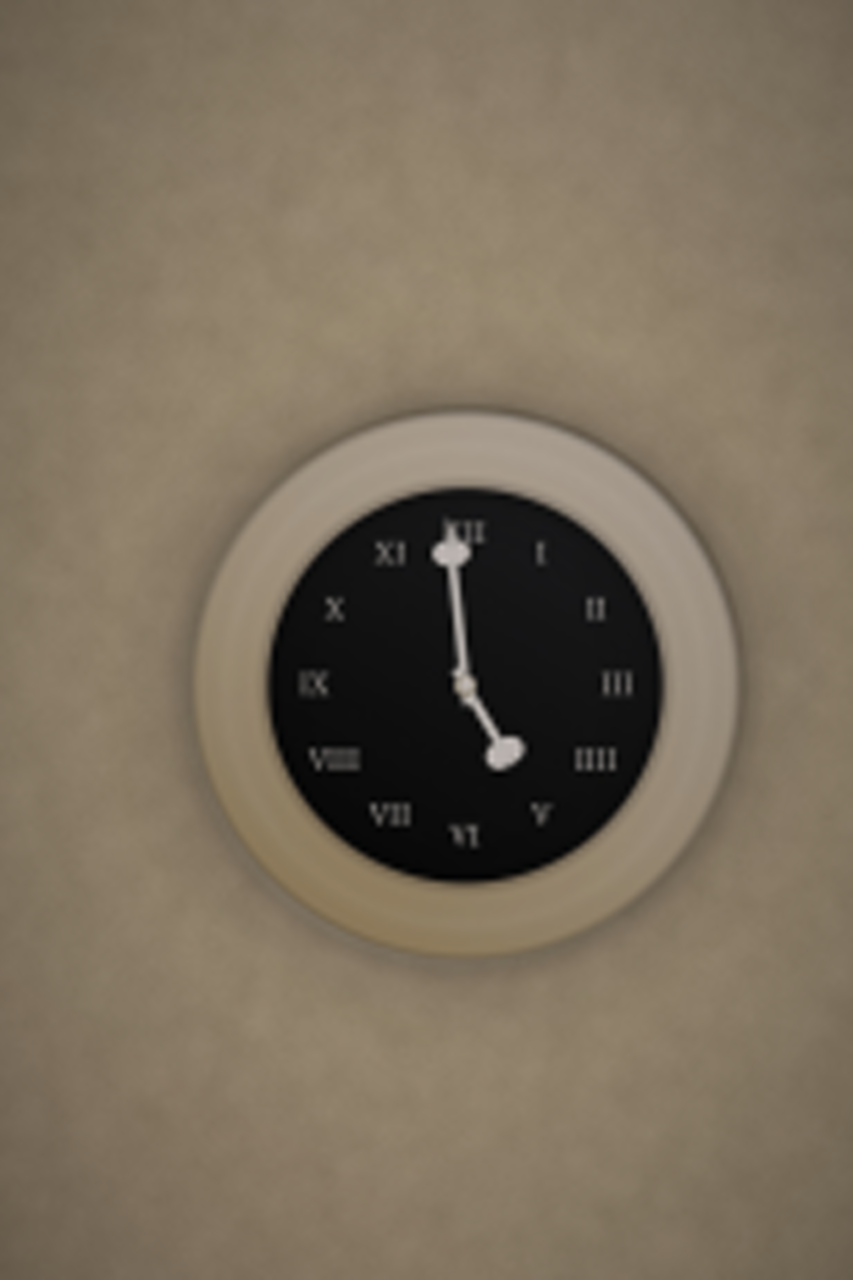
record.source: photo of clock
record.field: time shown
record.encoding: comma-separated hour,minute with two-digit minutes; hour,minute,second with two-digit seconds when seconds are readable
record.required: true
4,59
